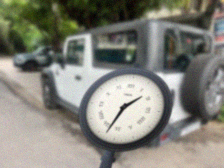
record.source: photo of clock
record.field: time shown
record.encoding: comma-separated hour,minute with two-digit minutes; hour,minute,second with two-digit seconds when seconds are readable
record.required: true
1,33
